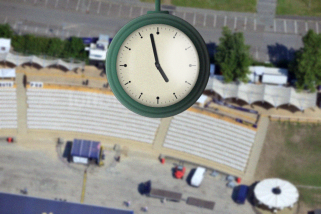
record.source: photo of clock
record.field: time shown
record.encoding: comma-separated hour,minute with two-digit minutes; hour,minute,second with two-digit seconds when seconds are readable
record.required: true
4,58
